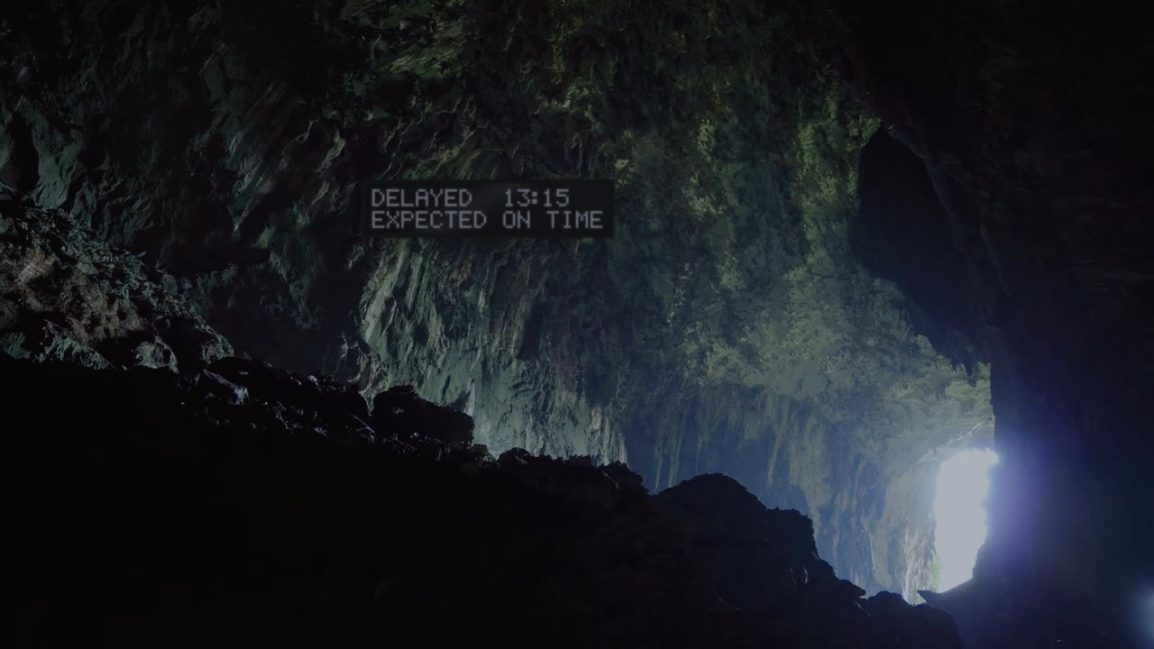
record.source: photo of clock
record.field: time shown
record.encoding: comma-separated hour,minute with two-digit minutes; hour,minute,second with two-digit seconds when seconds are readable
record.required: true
13,15
